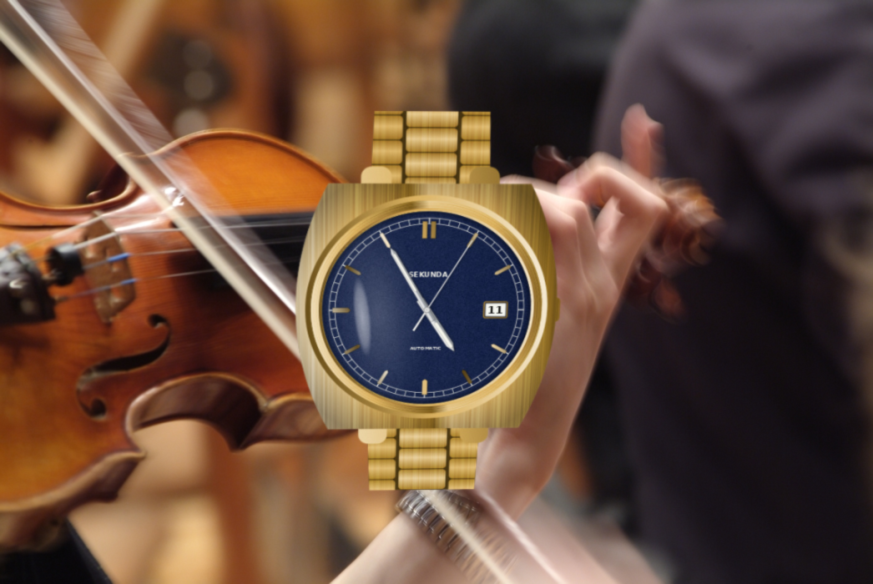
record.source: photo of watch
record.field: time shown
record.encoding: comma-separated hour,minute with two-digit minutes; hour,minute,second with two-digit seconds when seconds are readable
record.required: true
4,55,05
